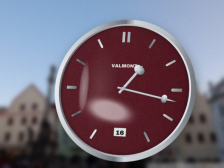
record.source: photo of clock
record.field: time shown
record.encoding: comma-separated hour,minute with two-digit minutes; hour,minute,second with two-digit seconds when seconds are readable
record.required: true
1,17
